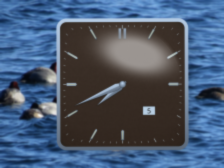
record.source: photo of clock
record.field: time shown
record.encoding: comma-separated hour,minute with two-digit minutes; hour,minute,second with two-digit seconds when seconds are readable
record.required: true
7,41
